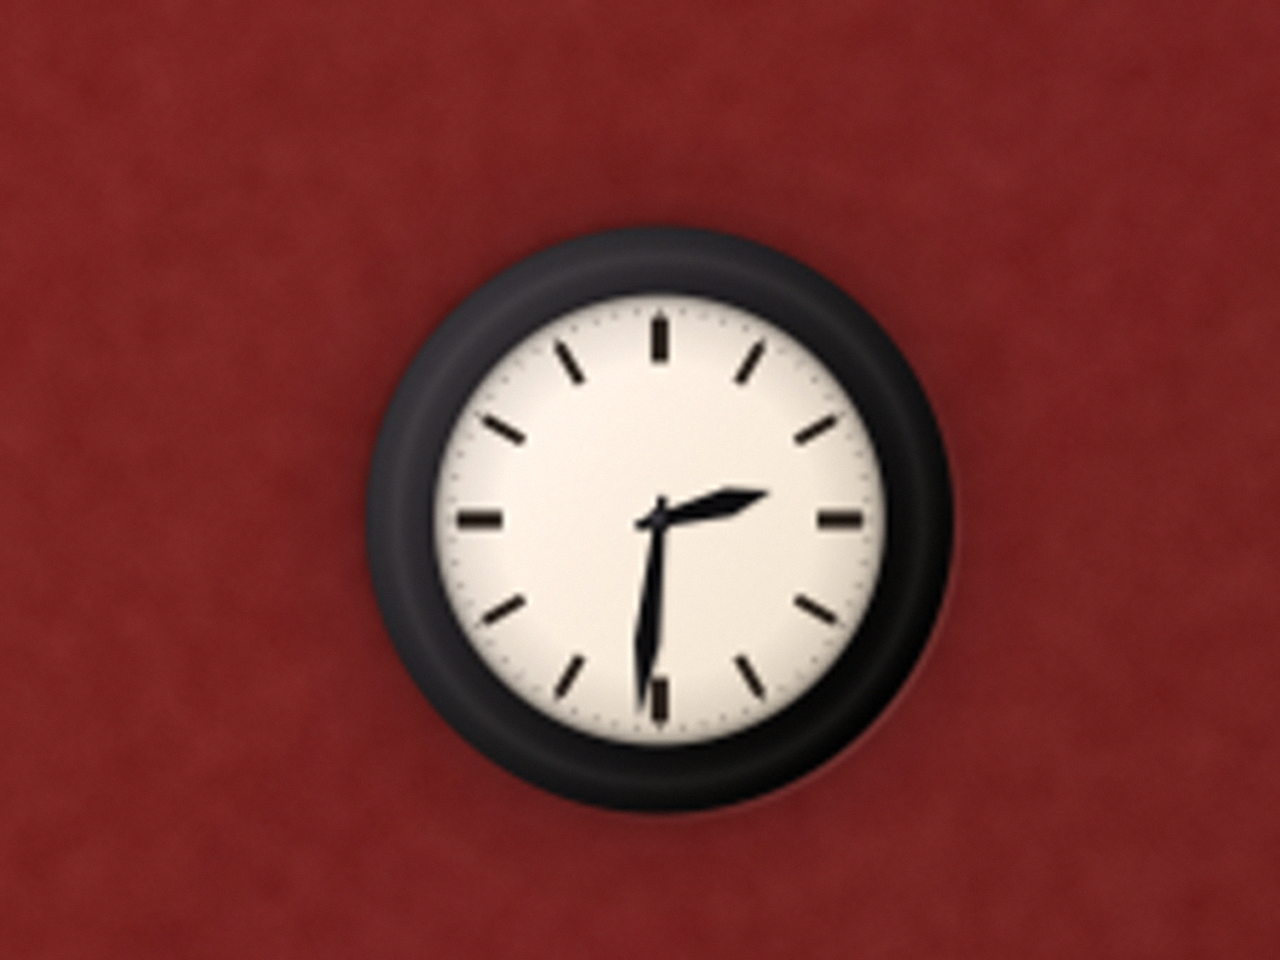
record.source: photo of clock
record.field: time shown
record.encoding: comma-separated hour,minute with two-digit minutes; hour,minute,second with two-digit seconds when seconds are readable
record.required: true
2,31
